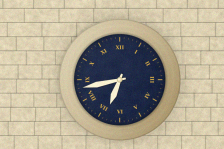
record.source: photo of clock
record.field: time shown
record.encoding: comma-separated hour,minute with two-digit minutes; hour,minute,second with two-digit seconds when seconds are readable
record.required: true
6,43
